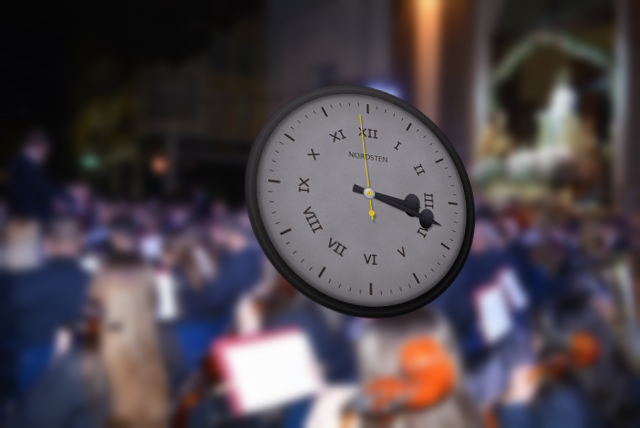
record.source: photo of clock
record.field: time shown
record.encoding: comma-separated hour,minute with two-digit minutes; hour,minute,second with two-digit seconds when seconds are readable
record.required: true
3,17,59
